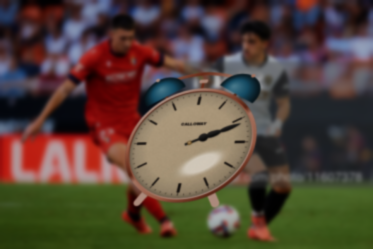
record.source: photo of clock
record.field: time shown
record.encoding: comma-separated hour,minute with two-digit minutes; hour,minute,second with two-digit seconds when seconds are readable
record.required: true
2,11
